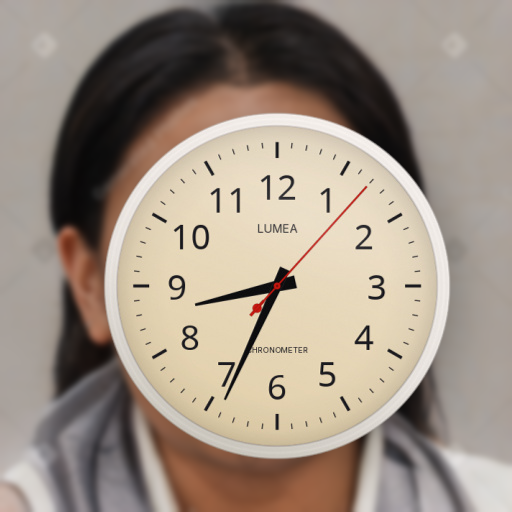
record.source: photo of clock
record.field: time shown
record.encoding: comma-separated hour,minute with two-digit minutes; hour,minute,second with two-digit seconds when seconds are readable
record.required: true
8,34,07
